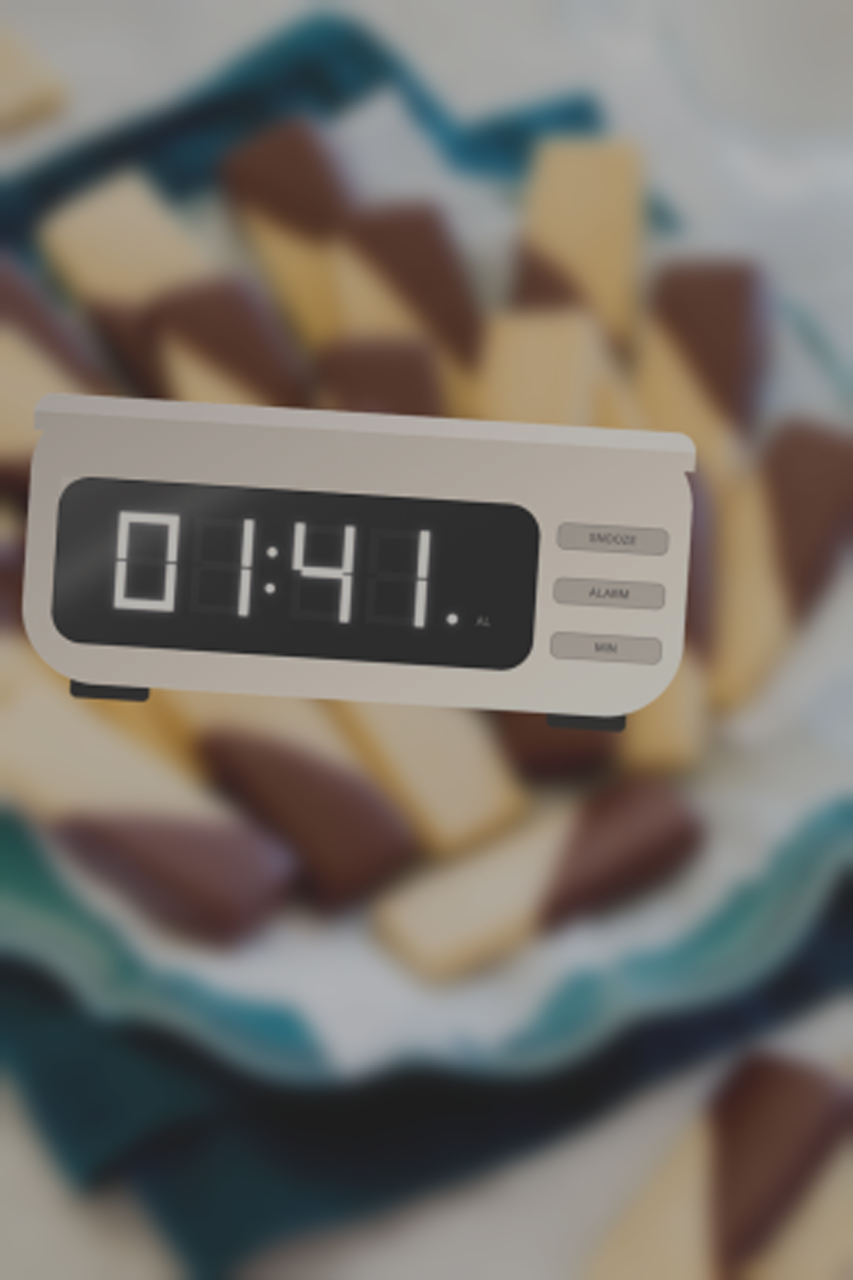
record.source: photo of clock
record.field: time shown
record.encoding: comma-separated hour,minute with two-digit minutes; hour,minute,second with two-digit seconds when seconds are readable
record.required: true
1,41
